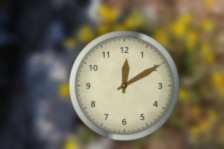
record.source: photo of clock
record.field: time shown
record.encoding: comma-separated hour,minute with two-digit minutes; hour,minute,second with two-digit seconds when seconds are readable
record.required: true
12,10
